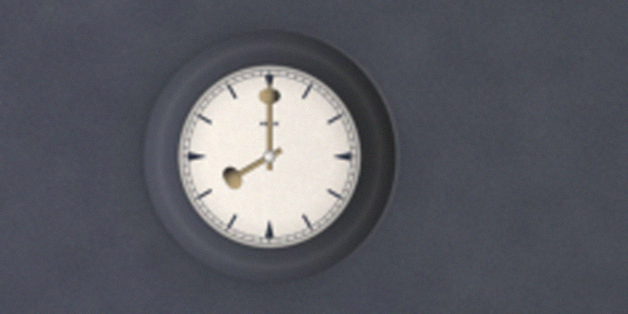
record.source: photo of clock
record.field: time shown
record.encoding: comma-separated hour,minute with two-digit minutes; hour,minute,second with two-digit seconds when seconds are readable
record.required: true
8,00
